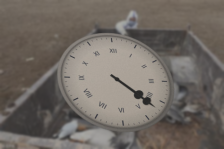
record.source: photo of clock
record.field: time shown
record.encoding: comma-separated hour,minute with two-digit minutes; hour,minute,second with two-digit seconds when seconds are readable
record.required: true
4,22
